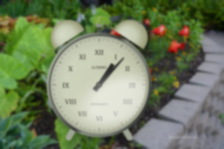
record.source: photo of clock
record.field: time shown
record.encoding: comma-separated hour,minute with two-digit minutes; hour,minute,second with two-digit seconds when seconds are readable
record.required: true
1,07
